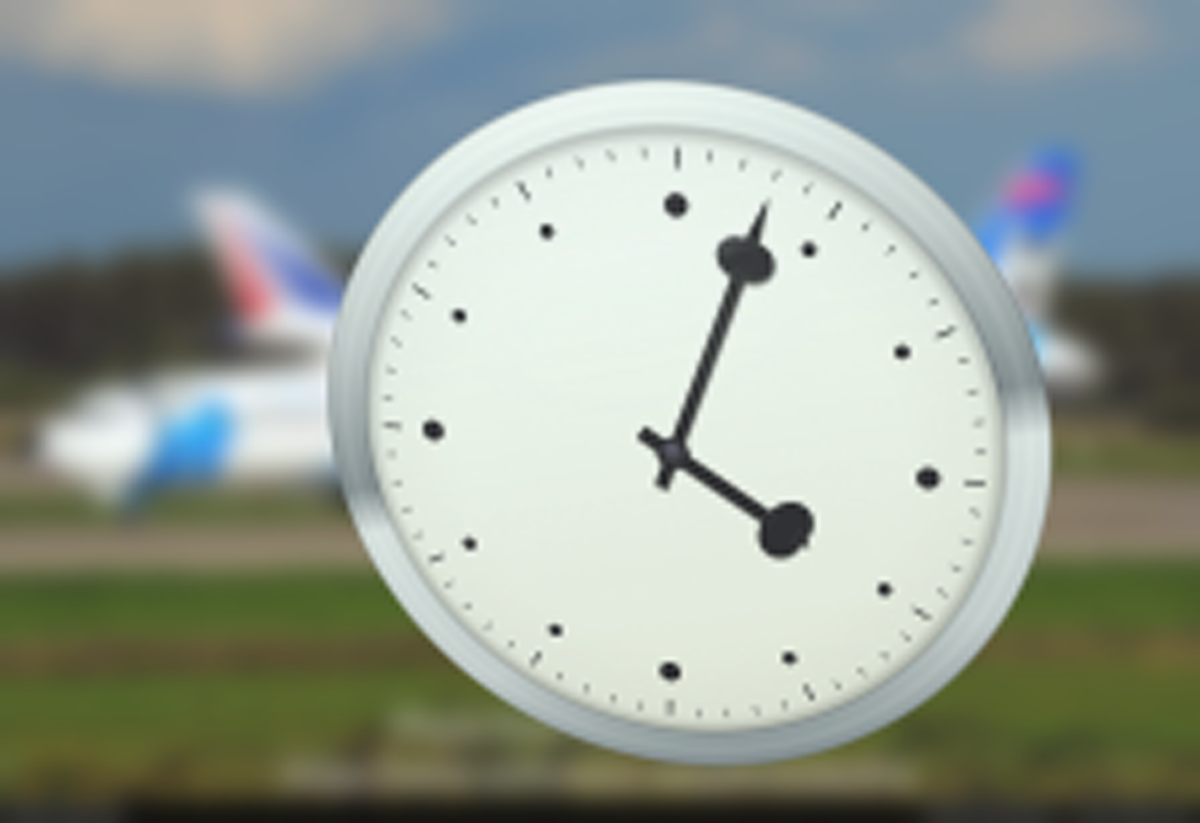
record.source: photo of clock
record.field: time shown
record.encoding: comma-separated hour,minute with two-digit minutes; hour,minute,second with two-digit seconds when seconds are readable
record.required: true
4,03
